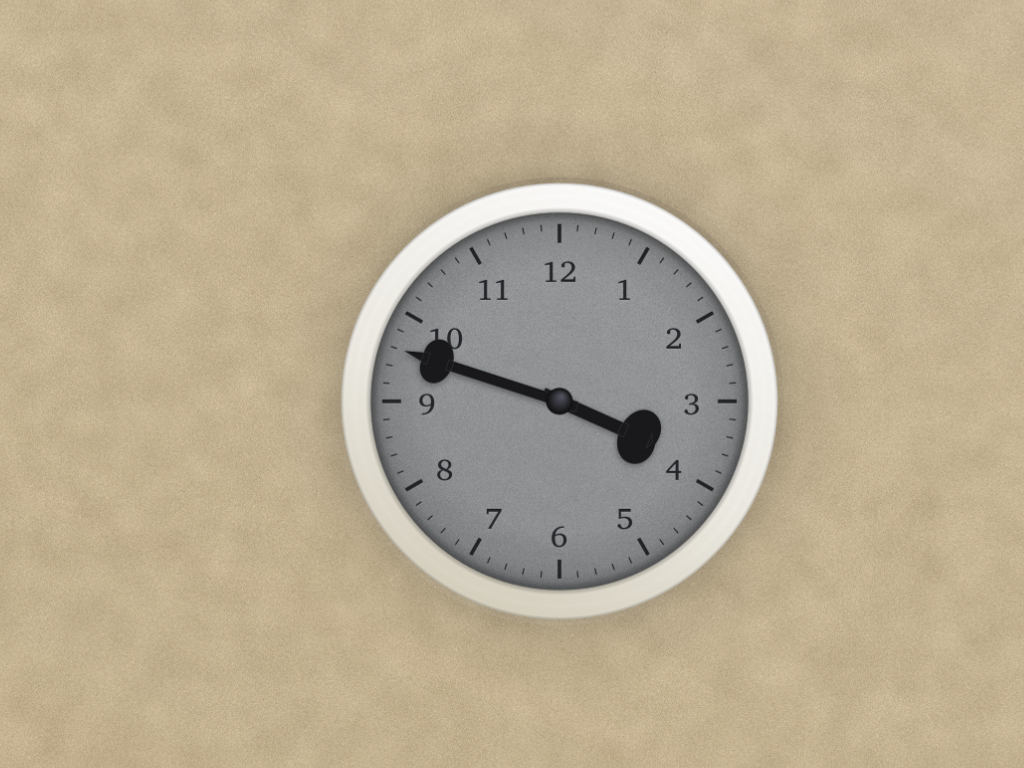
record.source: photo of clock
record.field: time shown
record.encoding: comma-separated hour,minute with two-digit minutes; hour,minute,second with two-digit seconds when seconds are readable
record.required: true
3,48
